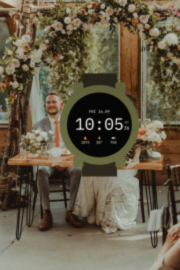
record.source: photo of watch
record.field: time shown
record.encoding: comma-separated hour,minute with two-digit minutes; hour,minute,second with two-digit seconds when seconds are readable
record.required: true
10,05
